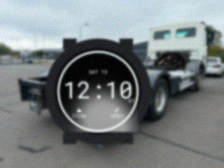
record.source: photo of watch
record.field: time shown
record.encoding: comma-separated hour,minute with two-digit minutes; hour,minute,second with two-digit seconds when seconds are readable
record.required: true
12,10
